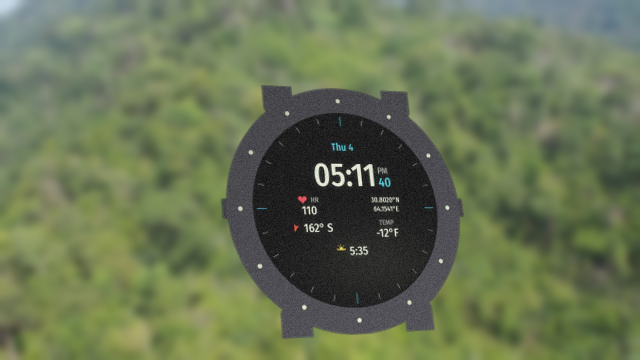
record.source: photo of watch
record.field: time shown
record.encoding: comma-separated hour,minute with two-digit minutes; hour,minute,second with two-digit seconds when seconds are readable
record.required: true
5,11,40
